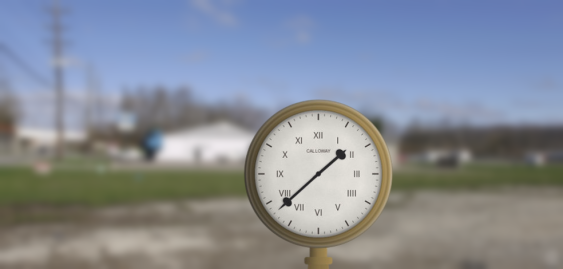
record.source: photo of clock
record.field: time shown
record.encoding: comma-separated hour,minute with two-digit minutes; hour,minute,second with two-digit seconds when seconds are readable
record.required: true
1,38
